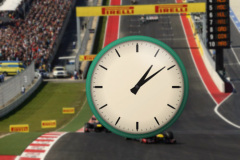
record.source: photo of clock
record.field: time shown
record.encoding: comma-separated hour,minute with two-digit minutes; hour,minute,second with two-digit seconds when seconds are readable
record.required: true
1,09
